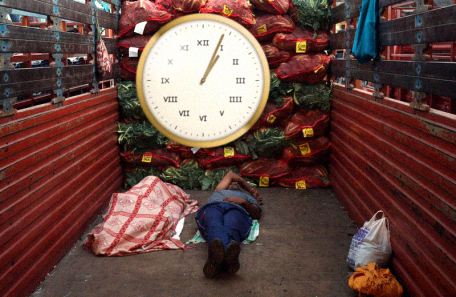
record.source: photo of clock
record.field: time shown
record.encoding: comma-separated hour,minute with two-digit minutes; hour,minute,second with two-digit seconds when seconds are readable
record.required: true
1,04
